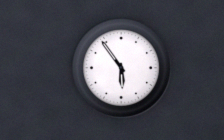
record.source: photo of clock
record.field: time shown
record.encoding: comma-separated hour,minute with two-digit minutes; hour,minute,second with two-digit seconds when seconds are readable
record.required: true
5,54
